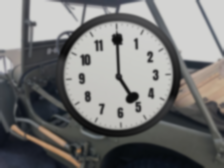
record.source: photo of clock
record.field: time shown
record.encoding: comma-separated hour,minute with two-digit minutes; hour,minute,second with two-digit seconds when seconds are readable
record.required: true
5,00
